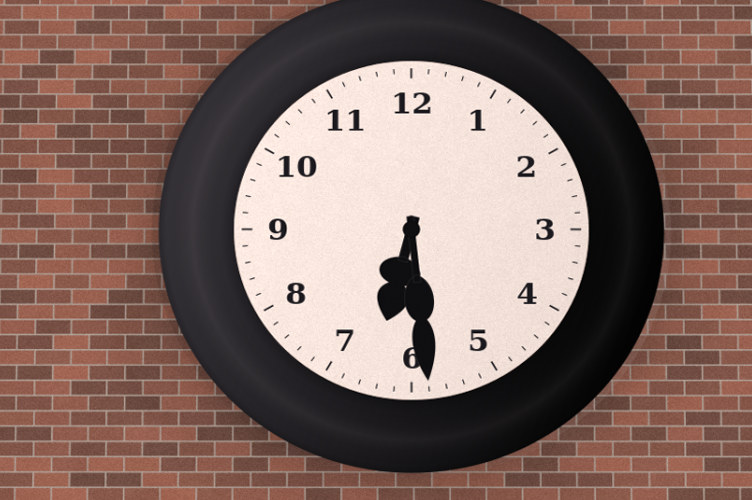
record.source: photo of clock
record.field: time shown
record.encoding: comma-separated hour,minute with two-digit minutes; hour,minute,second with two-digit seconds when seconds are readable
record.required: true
6,29
